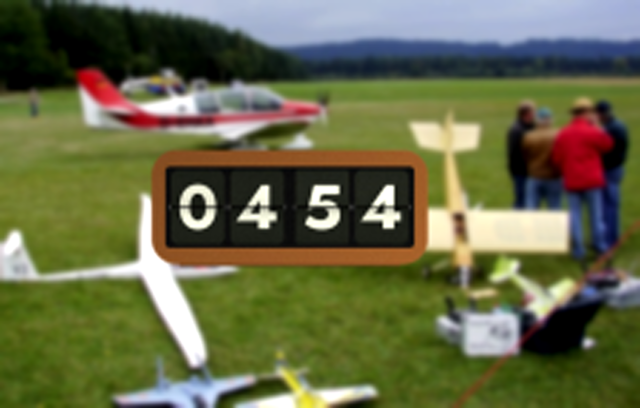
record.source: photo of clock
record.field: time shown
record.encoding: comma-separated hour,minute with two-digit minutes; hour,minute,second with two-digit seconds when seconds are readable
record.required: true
4,54
